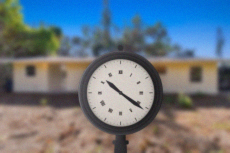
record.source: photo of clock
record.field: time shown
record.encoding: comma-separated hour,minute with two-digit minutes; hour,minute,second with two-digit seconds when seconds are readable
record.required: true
10,21
